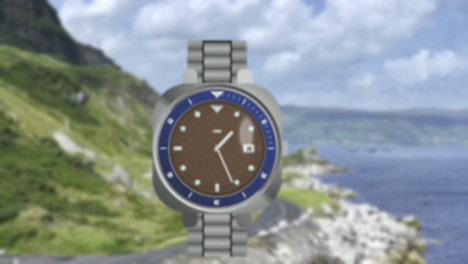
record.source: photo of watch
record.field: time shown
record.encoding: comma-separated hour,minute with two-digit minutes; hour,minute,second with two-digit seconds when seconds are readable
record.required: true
1,26
